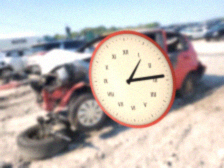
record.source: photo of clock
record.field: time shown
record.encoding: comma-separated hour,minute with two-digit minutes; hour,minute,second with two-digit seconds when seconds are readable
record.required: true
1,14
